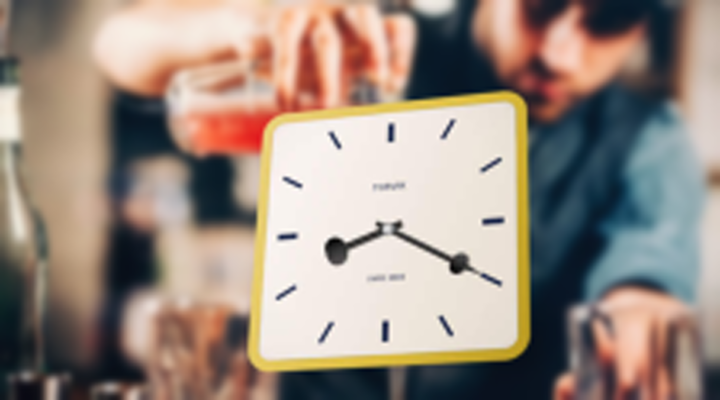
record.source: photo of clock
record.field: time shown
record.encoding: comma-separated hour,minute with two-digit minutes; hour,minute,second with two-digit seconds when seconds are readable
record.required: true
8,20
